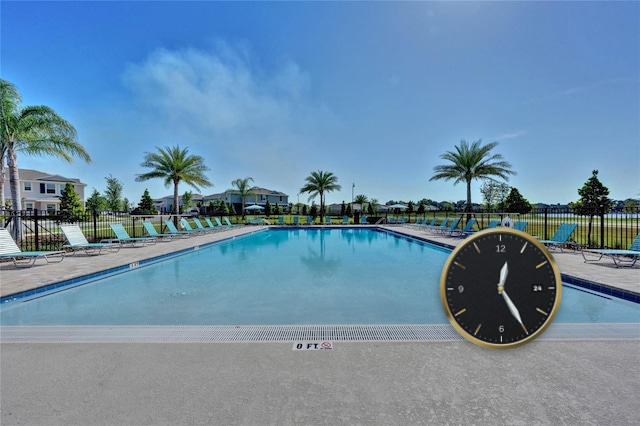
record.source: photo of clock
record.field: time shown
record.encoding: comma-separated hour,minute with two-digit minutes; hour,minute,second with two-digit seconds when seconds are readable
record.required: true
12,25
